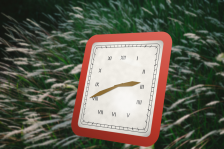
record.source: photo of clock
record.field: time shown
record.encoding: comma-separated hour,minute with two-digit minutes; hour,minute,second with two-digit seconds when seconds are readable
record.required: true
2,41
